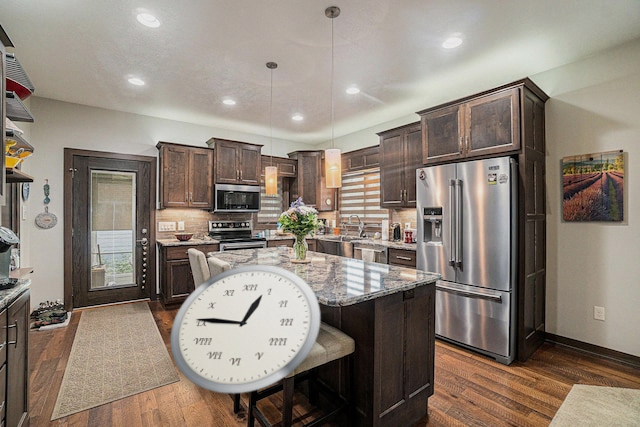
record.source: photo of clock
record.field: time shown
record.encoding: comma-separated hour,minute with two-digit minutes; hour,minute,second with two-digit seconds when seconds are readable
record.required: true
12,46
